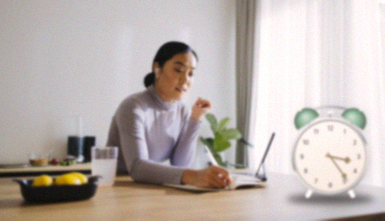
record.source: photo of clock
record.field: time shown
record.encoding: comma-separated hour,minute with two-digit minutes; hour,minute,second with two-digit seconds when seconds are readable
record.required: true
3,24
